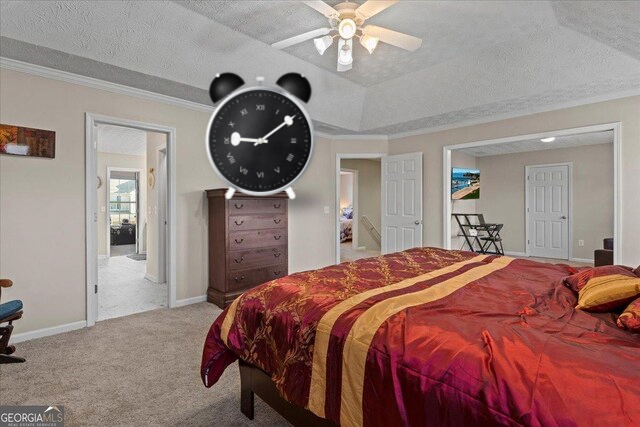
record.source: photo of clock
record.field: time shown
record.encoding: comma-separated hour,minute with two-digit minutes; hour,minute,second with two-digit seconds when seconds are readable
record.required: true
9,09
